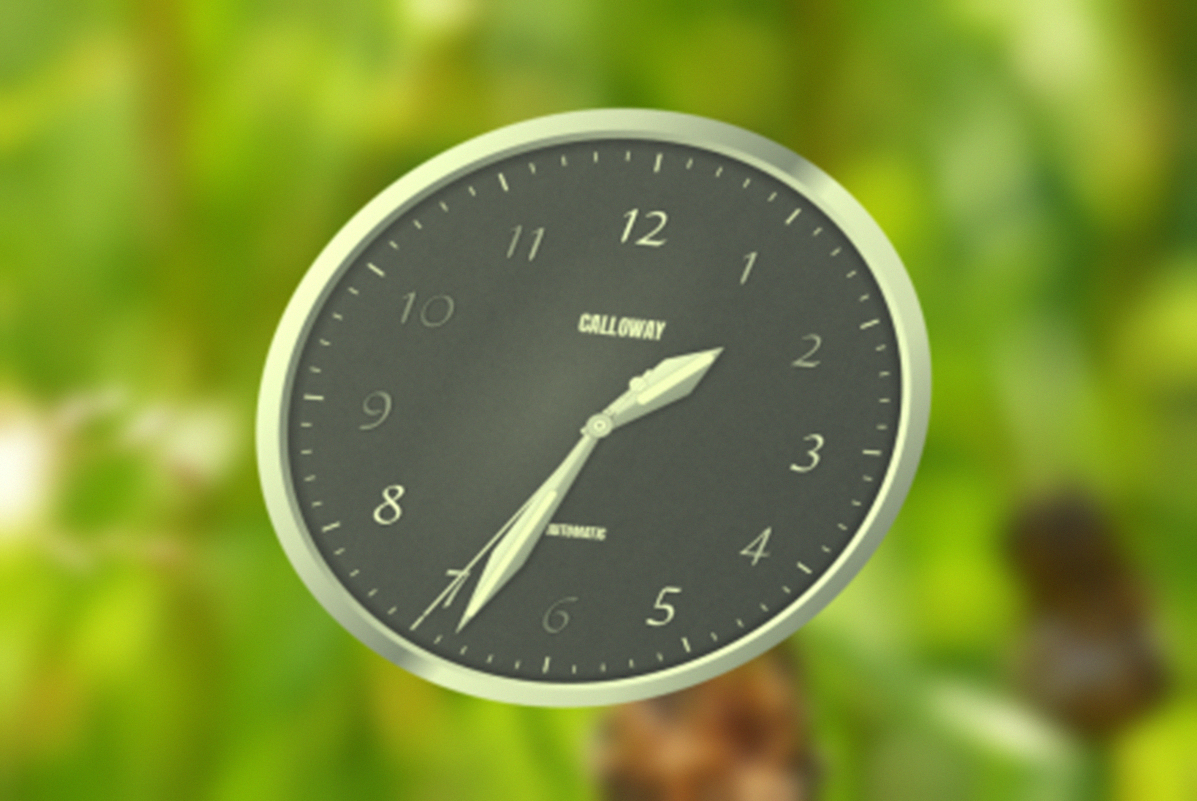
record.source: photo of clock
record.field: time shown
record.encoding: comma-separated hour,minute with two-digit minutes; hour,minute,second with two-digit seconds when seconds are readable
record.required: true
1,33,35
